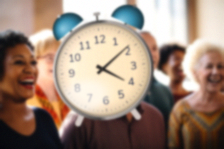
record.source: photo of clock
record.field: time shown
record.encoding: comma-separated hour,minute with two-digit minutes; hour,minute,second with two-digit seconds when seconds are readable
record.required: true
4,09
